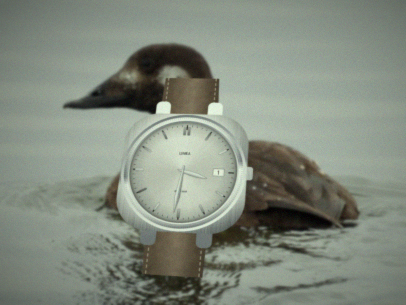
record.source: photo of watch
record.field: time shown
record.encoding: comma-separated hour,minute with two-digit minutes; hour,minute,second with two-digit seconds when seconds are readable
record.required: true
3,31
